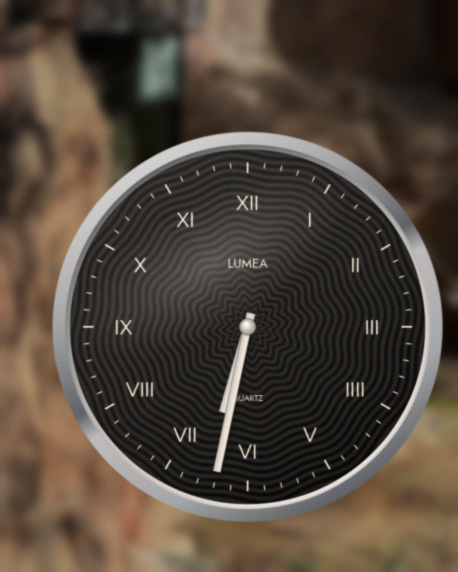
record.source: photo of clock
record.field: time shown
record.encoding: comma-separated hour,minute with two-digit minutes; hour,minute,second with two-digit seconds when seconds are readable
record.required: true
6,32
